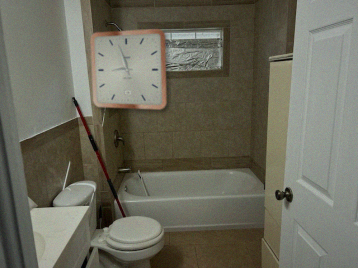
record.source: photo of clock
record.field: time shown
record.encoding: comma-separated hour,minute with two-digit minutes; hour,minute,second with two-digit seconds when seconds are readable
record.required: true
8,57
